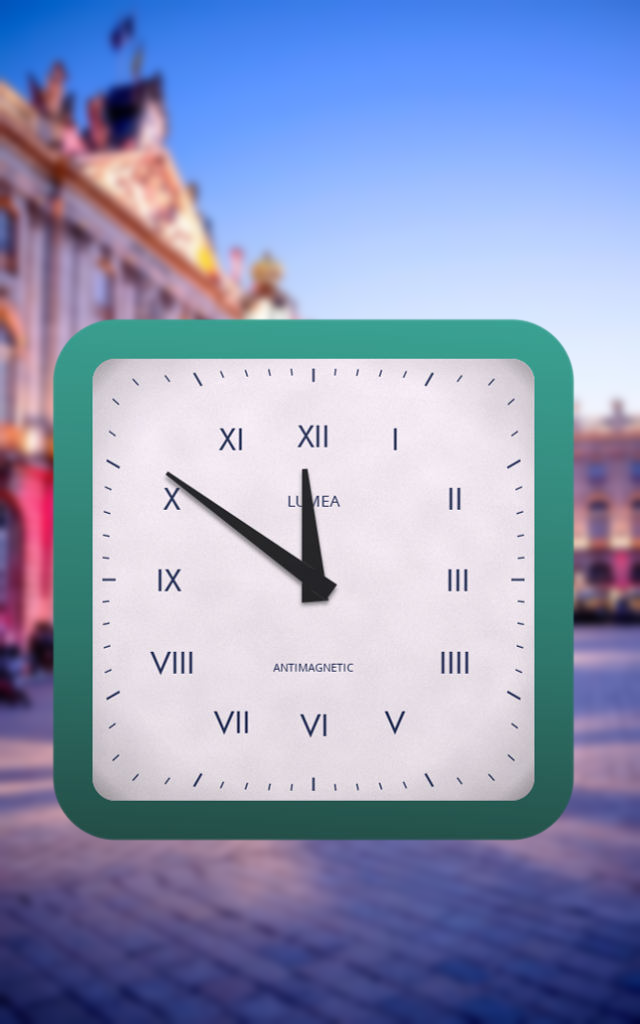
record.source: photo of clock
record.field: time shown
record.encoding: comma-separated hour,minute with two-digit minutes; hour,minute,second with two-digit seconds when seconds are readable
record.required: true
11,51
